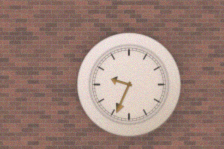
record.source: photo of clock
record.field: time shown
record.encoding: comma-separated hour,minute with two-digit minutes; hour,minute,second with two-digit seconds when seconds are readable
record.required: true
9,34
